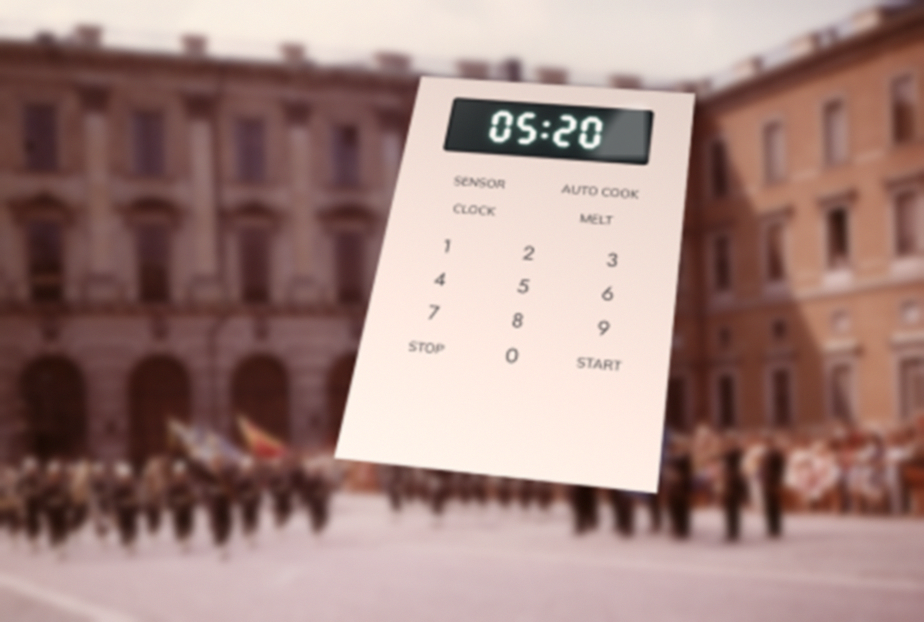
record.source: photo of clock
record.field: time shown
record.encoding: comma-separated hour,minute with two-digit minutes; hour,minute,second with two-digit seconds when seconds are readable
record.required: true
5,20
